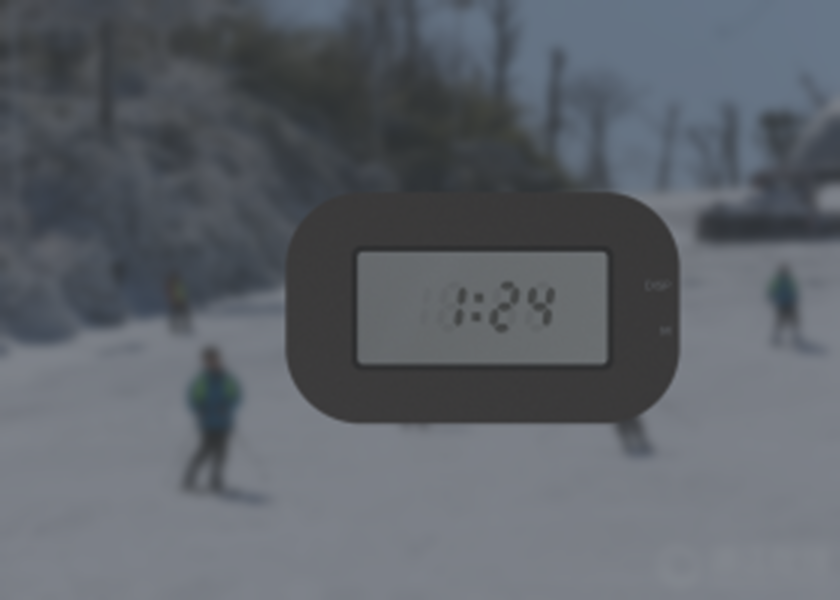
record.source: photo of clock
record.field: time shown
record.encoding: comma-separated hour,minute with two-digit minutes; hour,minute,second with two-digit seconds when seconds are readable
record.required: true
1,24
